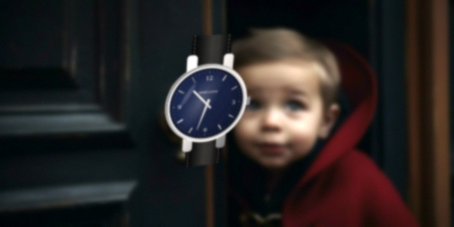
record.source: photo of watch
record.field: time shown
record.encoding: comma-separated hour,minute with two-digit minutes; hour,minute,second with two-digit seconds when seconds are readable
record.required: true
10,33
